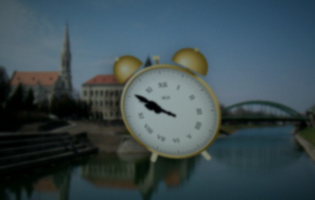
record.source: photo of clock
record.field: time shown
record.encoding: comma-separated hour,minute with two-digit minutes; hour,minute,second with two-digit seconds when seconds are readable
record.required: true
9,51
